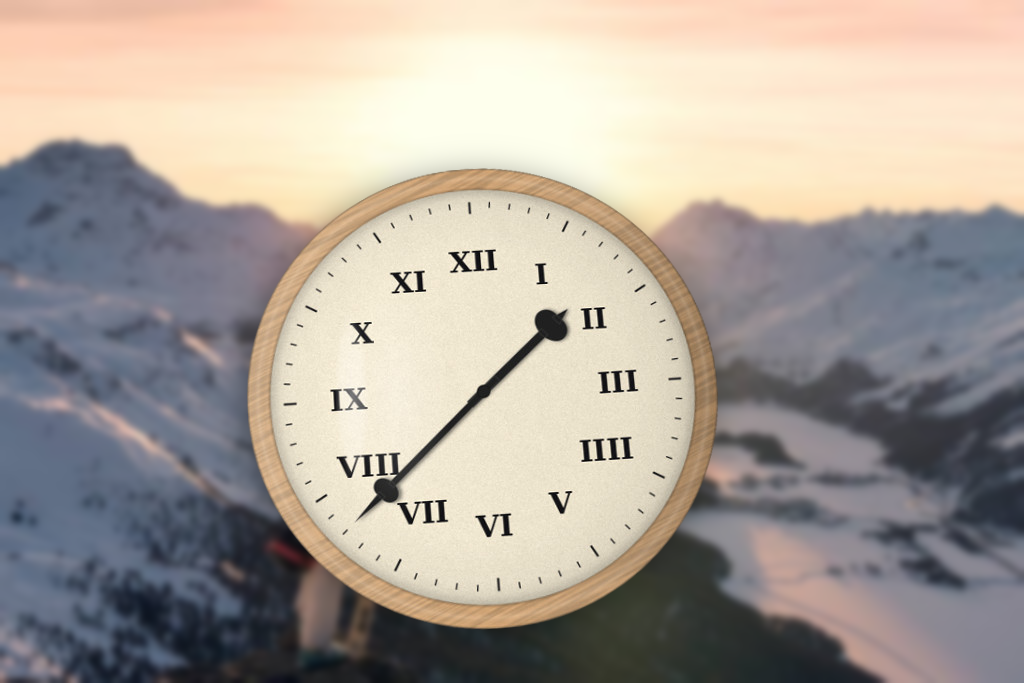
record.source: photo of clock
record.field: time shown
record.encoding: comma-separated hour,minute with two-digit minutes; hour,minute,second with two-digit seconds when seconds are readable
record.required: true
1,38
